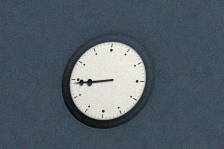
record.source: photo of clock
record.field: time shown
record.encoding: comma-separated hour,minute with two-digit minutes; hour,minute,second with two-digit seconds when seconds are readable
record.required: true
8,44
